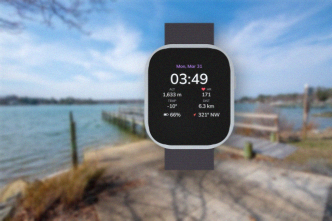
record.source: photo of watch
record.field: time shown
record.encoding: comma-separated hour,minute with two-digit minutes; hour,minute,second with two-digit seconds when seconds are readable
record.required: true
3,49
